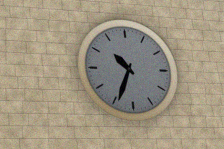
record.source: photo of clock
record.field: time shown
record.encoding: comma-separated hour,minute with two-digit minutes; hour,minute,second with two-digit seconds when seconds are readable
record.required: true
10,34
